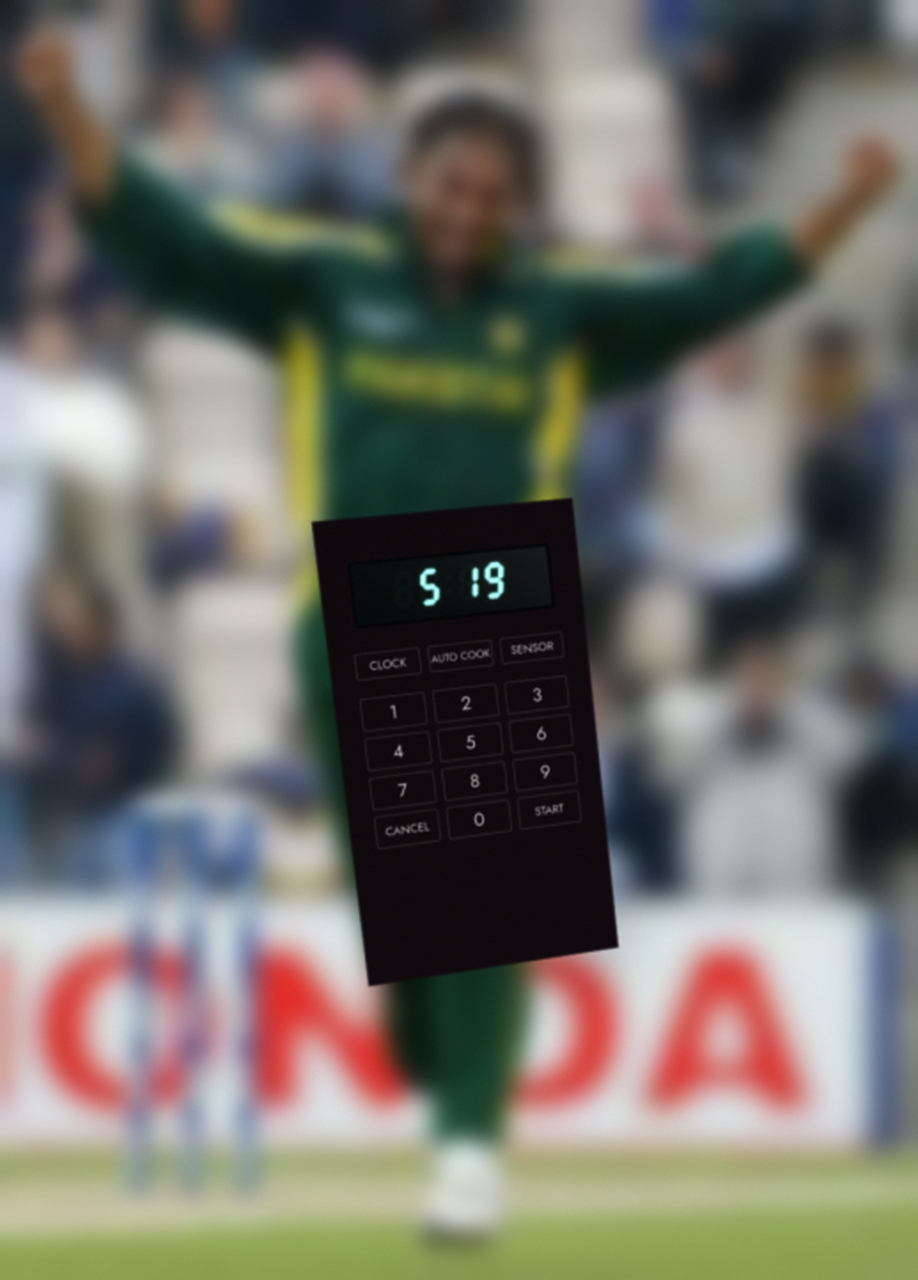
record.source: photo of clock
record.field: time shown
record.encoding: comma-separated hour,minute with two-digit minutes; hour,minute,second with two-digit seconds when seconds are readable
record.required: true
5,19
